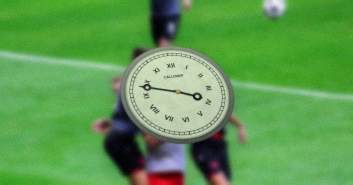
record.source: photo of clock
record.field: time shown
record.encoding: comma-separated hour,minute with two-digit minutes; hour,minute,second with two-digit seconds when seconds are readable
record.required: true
3,48
